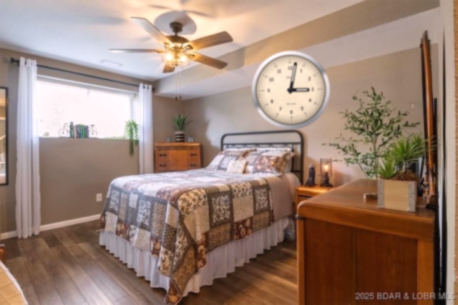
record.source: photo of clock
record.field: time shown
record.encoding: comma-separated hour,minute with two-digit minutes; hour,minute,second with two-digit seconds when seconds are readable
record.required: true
3,02
